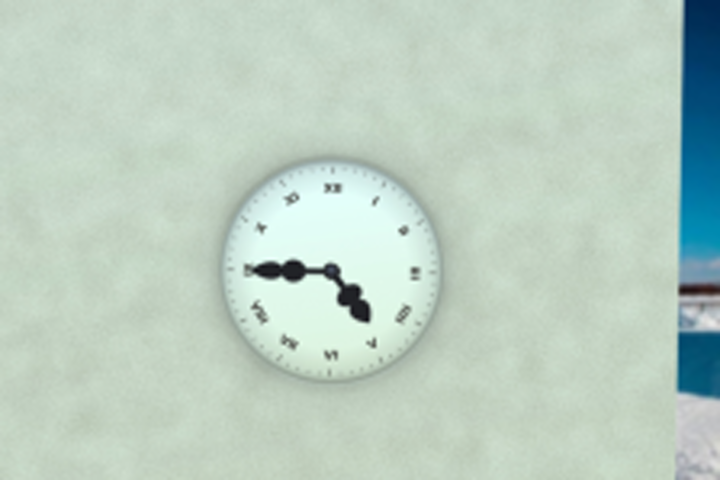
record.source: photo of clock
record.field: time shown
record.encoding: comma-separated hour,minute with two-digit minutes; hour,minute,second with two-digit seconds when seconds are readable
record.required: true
4,45
